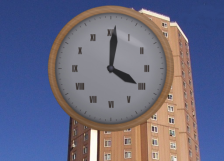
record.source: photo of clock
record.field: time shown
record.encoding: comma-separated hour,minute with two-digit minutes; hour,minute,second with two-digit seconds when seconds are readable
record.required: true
4,01
